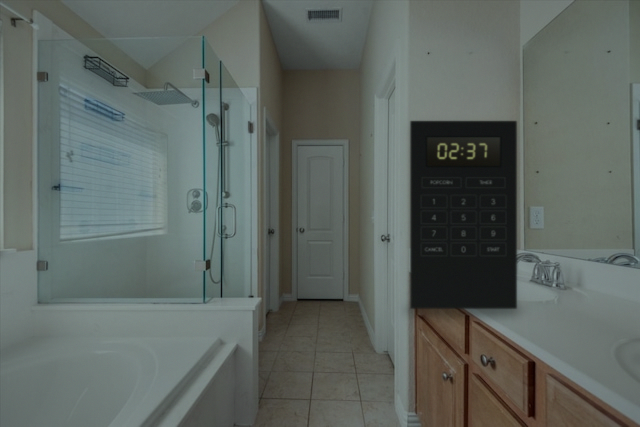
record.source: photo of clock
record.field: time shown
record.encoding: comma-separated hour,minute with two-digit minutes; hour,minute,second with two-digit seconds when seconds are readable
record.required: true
2,37
